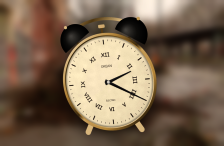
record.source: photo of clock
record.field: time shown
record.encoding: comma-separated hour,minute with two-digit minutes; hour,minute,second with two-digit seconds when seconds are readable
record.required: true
2,20
